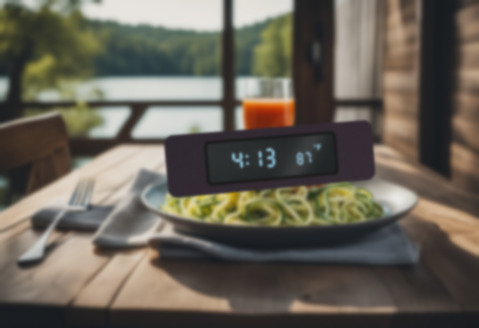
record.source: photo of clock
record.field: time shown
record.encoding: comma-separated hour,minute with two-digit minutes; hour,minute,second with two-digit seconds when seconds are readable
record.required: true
4,13
